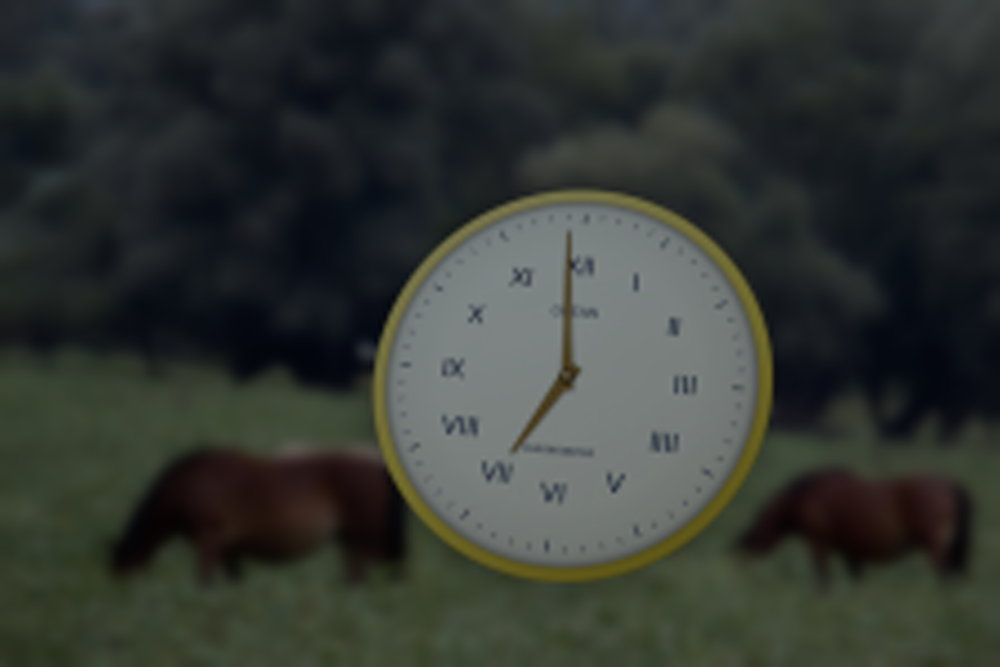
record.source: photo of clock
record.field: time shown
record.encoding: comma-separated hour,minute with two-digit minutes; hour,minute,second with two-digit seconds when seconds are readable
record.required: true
6,59
